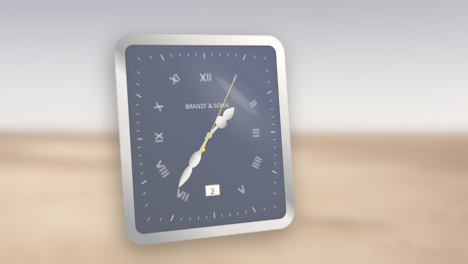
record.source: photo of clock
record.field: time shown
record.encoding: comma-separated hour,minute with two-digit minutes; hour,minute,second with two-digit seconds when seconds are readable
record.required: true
1,36,05
